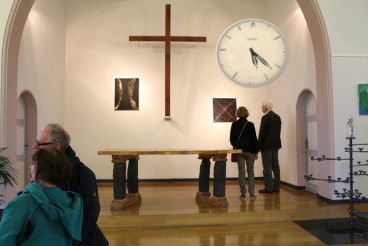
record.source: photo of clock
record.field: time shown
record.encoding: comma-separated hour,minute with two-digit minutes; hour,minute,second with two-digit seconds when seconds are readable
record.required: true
5,22
